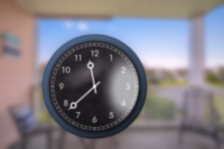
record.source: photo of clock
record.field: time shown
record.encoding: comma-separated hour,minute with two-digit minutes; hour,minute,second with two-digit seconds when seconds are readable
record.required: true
11,38
